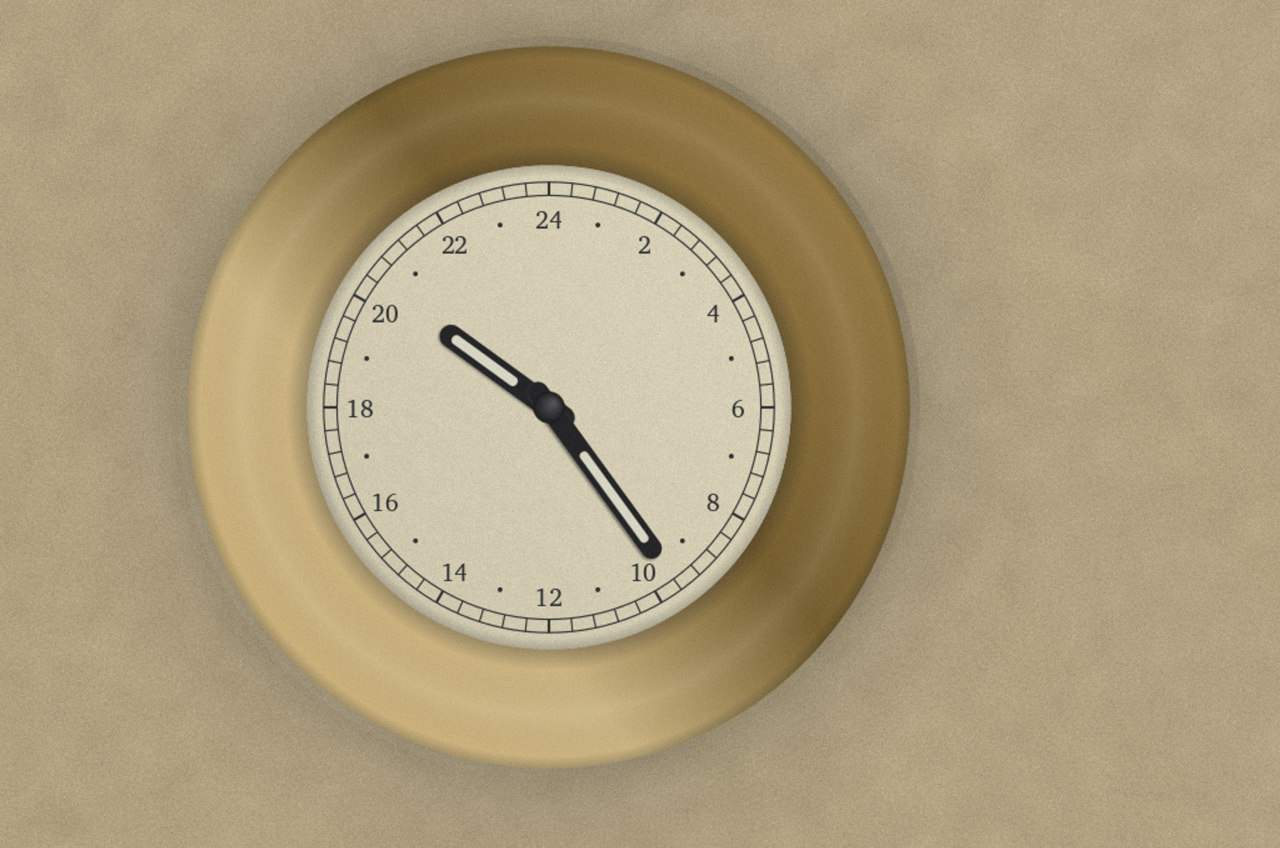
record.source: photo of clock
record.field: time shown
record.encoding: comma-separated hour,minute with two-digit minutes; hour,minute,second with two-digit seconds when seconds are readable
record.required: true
20,24
